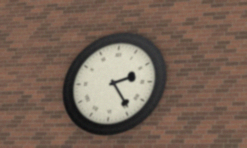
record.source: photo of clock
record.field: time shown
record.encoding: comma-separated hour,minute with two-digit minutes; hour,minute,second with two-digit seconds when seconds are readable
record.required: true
2,24
